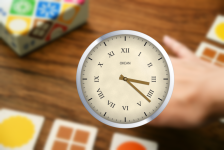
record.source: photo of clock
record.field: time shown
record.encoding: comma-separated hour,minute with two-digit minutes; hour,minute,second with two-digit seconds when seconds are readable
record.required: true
3,22
